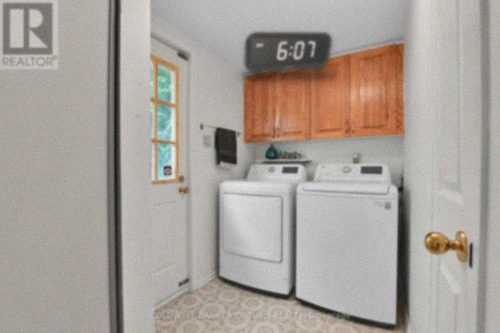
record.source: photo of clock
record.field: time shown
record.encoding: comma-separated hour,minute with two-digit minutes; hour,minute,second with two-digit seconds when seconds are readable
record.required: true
6,07
